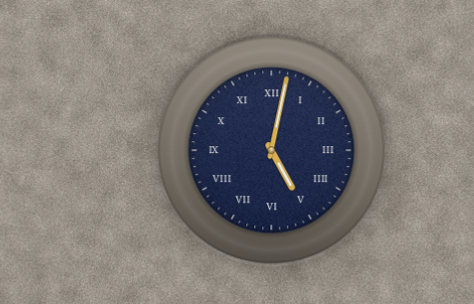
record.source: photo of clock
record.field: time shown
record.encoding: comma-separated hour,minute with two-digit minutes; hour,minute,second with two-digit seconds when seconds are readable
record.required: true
5,02
